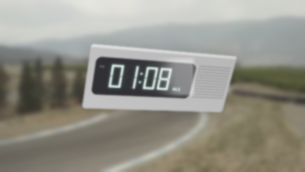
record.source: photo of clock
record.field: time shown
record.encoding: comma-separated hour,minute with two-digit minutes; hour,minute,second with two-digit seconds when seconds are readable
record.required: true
1,08
